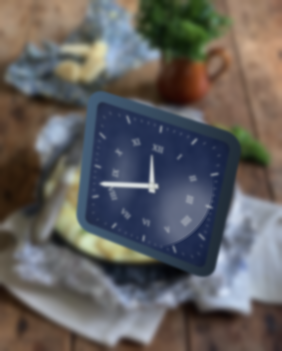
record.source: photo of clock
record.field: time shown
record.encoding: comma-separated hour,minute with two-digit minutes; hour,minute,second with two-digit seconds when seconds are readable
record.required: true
11,42
